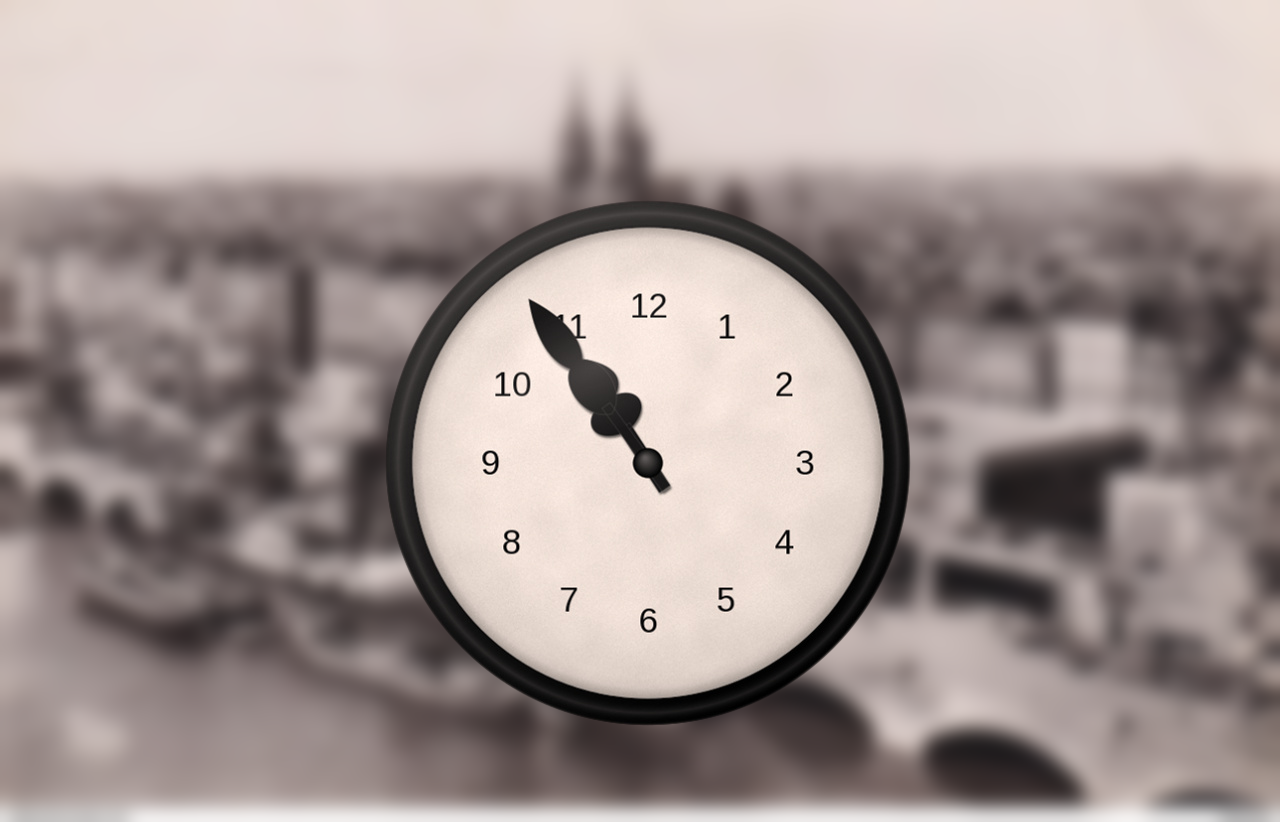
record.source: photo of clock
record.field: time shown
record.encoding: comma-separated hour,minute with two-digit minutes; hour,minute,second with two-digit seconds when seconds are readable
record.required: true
10,54
